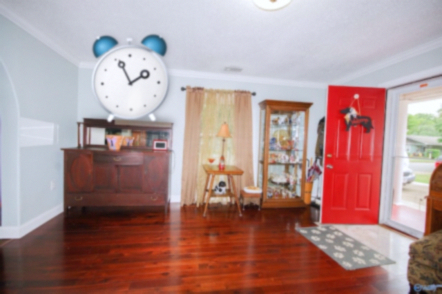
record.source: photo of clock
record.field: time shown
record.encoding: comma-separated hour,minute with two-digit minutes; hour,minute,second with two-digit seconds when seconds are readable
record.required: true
1,56
